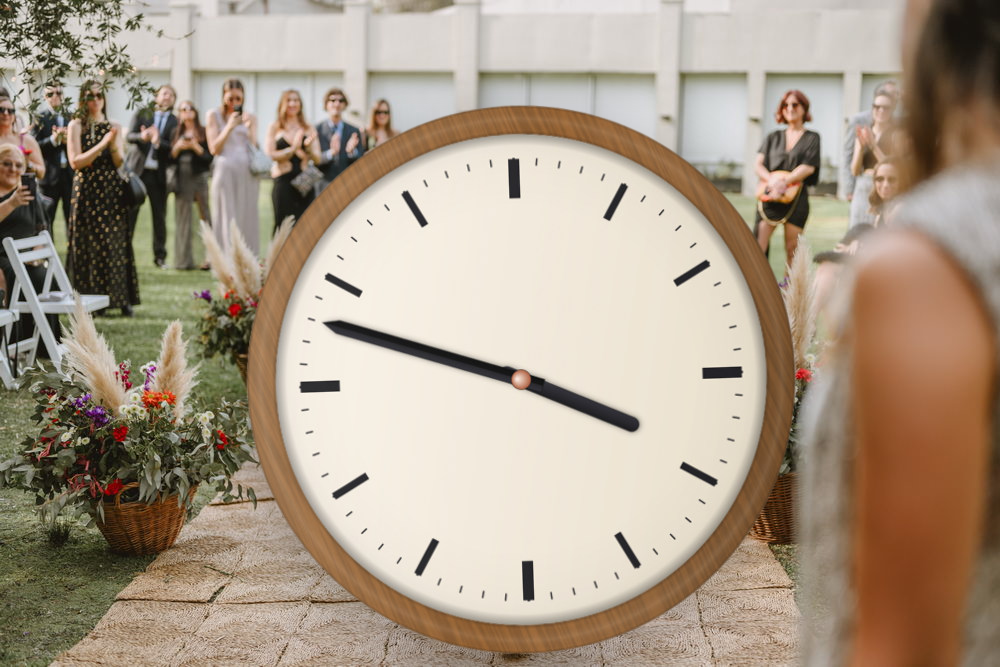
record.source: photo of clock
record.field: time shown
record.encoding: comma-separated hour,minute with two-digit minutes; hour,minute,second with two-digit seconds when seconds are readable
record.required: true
3,48
